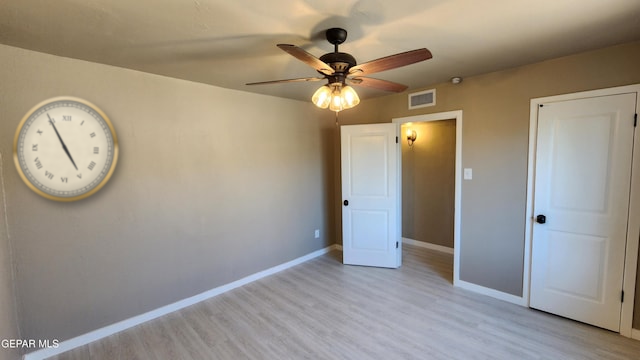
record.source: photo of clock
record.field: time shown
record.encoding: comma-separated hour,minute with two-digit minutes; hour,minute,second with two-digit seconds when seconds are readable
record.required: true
4,55
